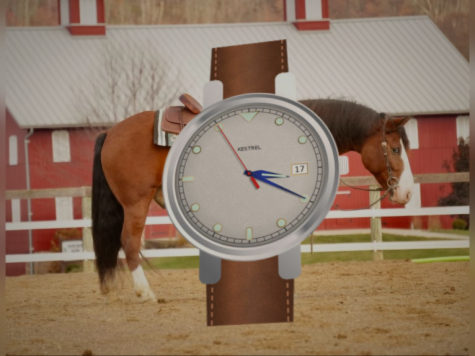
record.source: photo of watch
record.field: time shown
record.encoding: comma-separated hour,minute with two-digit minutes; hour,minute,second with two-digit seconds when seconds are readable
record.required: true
3,19,55
